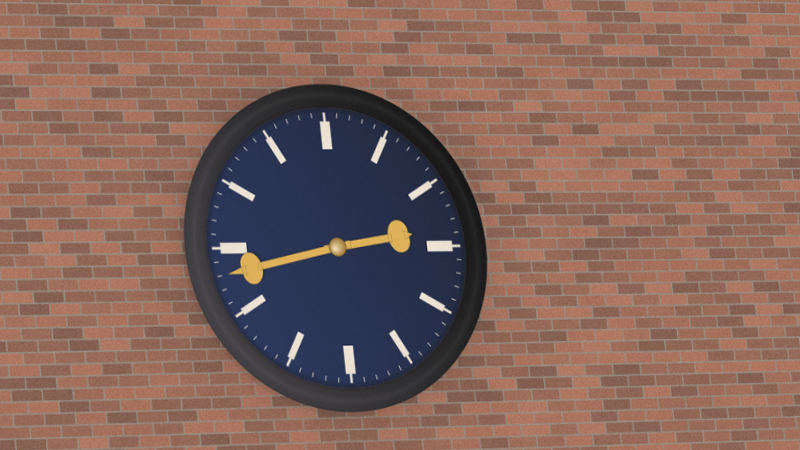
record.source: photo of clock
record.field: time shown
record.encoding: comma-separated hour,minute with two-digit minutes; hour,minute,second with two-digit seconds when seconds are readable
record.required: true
2,43
